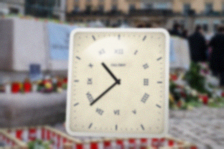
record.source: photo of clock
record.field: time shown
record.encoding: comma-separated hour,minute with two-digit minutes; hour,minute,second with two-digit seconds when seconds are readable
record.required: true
10,38
